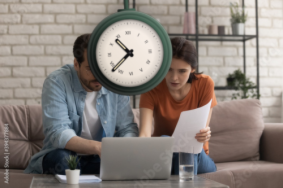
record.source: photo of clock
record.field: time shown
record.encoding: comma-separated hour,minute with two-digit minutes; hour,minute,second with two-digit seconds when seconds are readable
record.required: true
10,38
